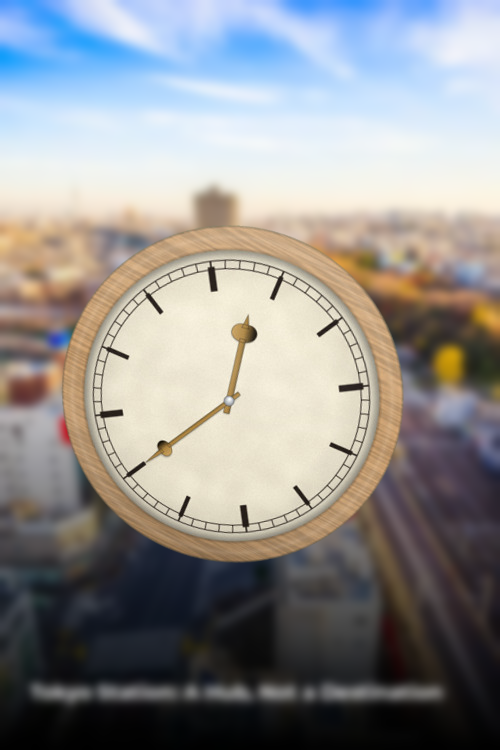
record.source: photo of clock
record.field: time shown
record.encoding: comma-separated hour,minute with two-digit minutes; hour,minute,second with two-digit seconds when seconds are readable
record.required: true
12,40
